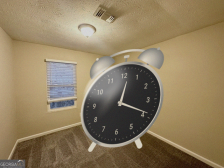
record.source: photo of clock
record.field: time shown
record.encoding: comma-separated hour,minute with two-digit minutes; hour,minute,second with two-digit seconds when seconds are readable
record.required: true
12,19
